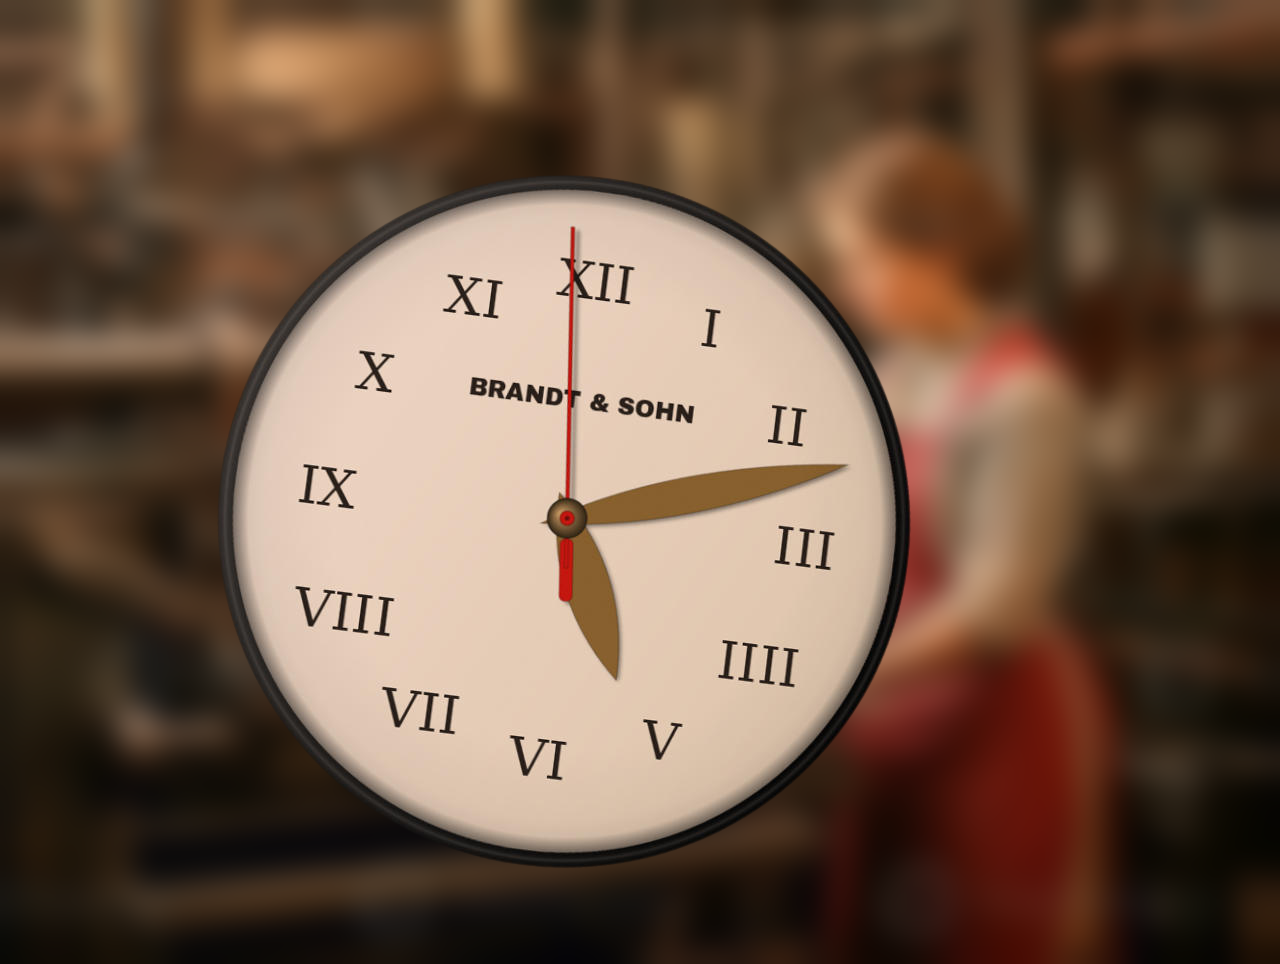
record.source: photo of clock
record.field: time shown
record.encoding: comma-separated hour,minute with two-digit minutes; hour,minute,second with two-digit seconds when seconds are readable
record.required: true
5,11,59
